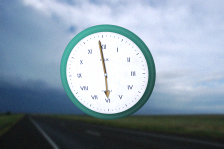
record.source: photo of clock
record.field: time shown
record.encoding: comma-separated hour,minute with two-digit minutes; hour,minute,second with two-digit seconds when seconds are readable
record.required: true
5,59
